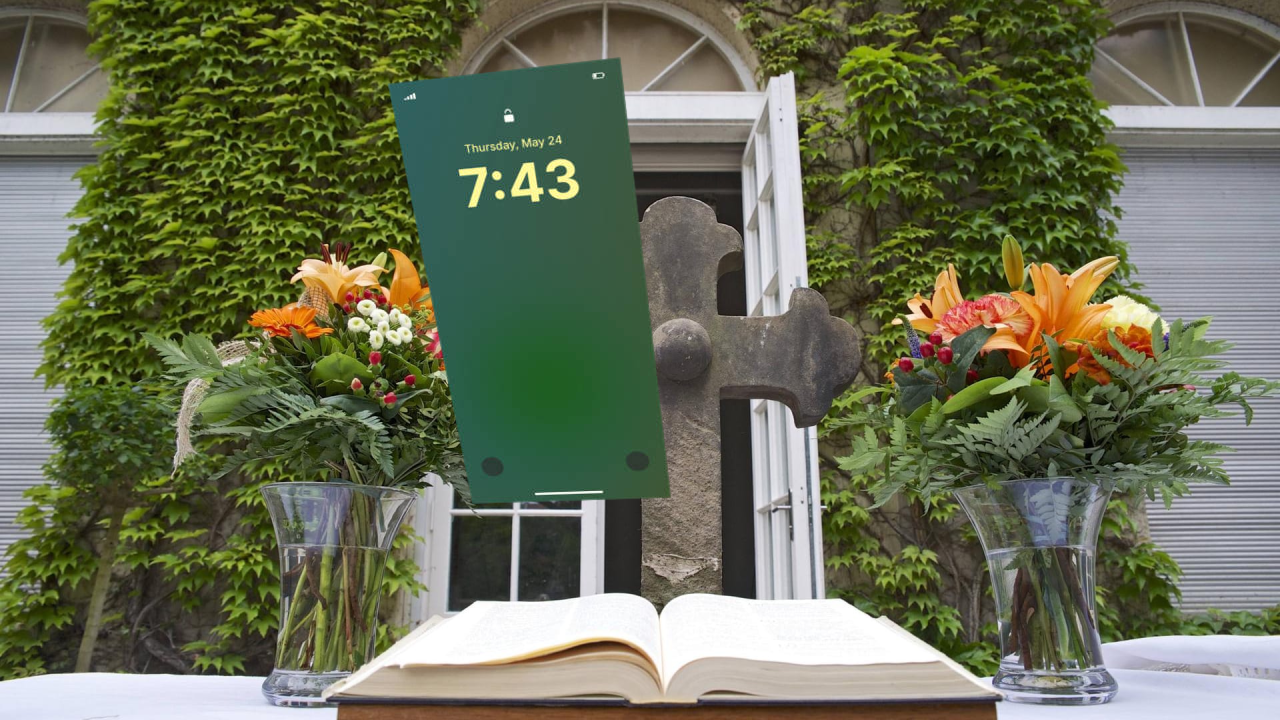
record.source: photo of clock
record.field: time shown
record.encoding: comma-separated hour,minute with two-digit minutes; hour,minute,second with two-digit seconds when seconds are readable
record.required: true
7,43
